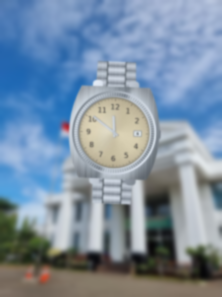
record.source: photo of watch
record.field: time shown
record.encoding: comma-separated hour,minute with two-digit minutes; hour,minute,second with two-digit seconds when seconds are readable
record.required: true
11,51
